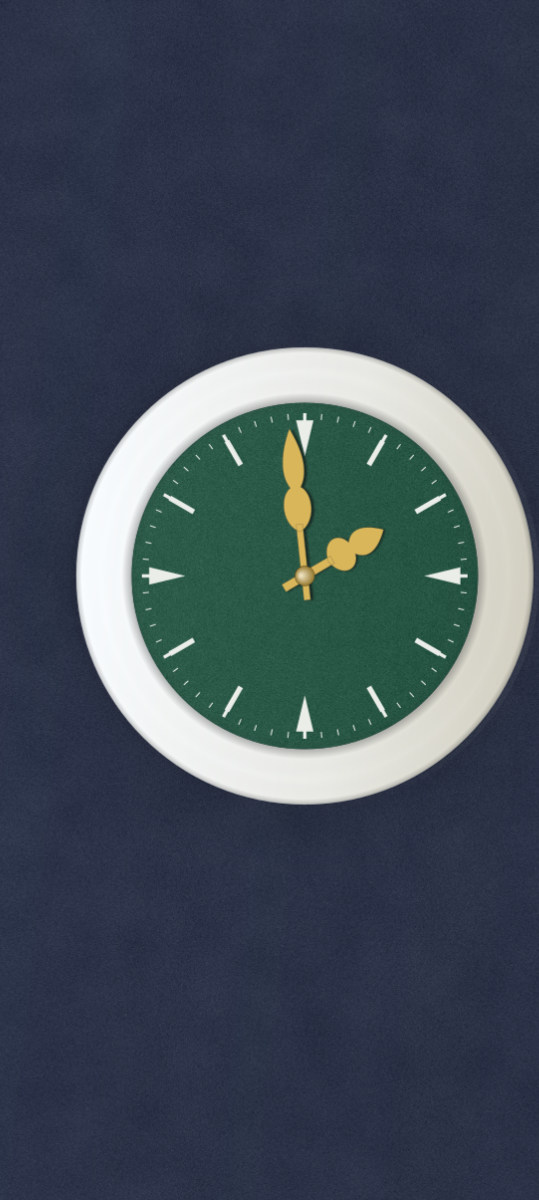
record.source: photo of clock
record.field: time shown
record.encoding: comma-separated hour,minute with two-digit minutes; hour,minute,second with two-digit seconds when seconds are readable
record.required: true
1,59
